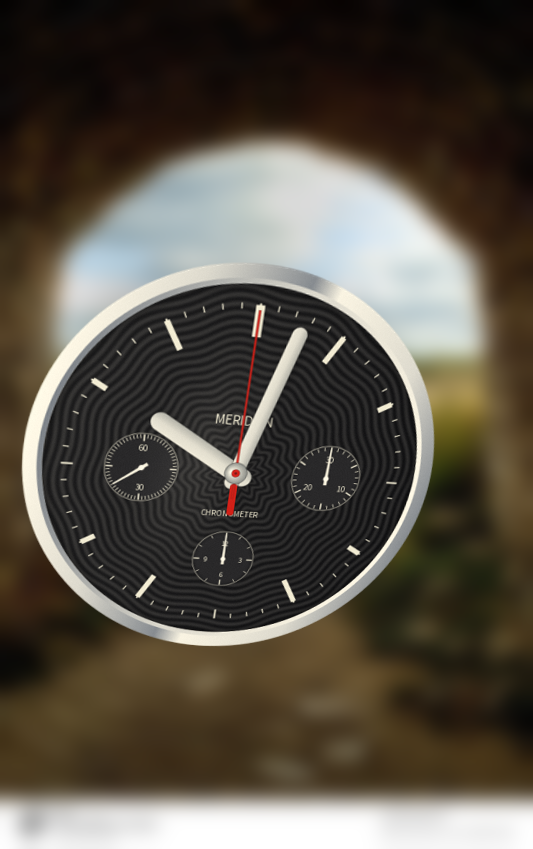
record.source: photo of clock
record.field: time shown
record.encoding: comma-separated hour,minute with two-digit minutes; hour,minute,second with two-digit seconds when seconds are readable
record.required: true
10,02,39
